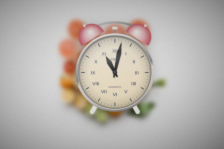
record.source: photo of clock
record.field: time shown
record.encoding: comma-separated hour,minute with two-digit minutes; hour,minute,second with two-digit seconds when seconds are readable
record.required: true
11,02
